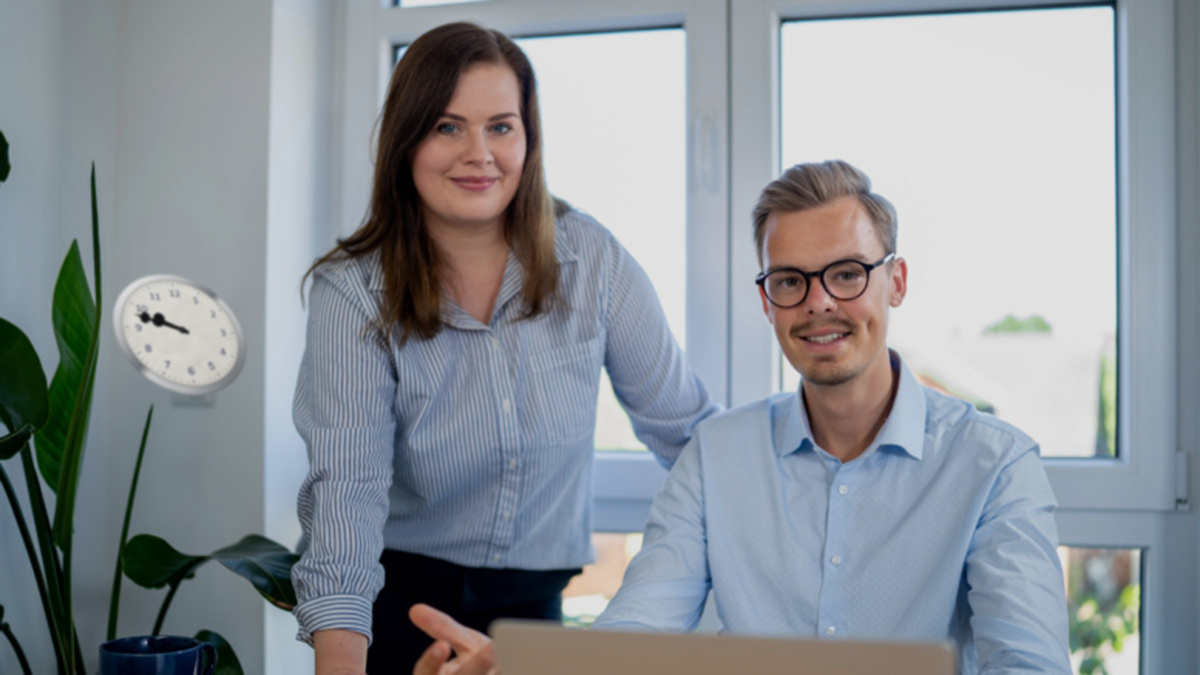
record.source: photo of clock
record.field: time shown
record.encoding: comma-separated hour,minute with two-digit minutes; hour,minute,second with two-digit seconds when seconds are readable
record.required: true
9,48
